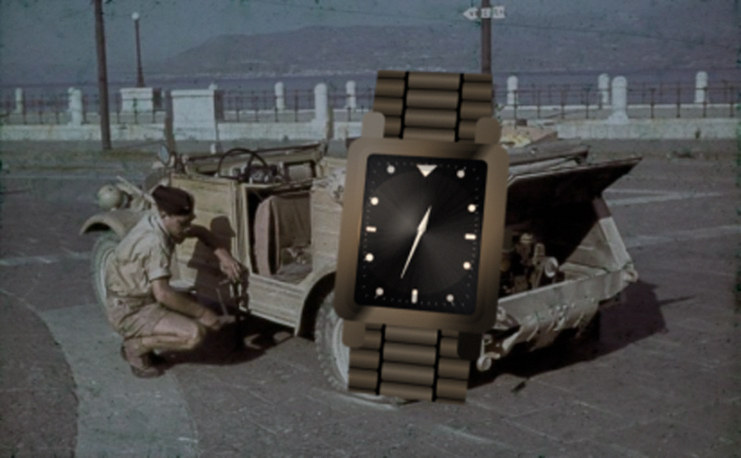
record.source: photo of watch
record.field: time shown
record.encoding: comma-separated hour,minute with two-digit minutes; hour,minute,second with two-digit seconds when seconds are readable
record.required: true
12,33
